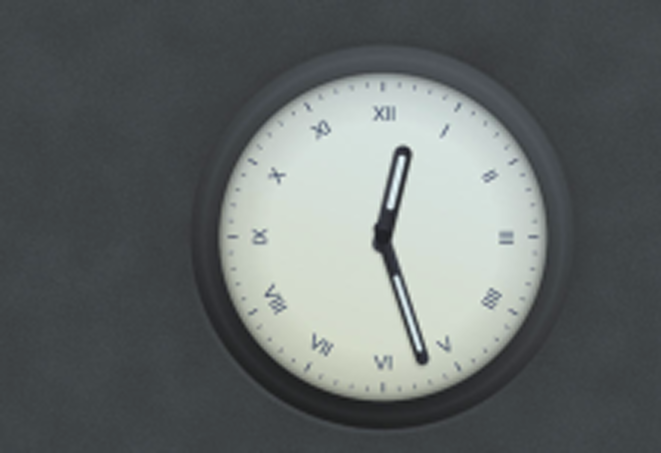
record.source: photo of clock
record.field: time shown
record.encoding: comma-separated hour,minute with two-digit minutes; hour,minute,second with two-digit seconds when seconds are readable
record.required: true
12,27
